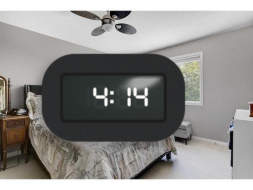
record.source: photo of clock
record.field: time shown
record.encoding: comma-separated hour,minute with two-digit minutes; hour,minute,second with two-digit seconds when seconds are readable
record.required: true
4,14
